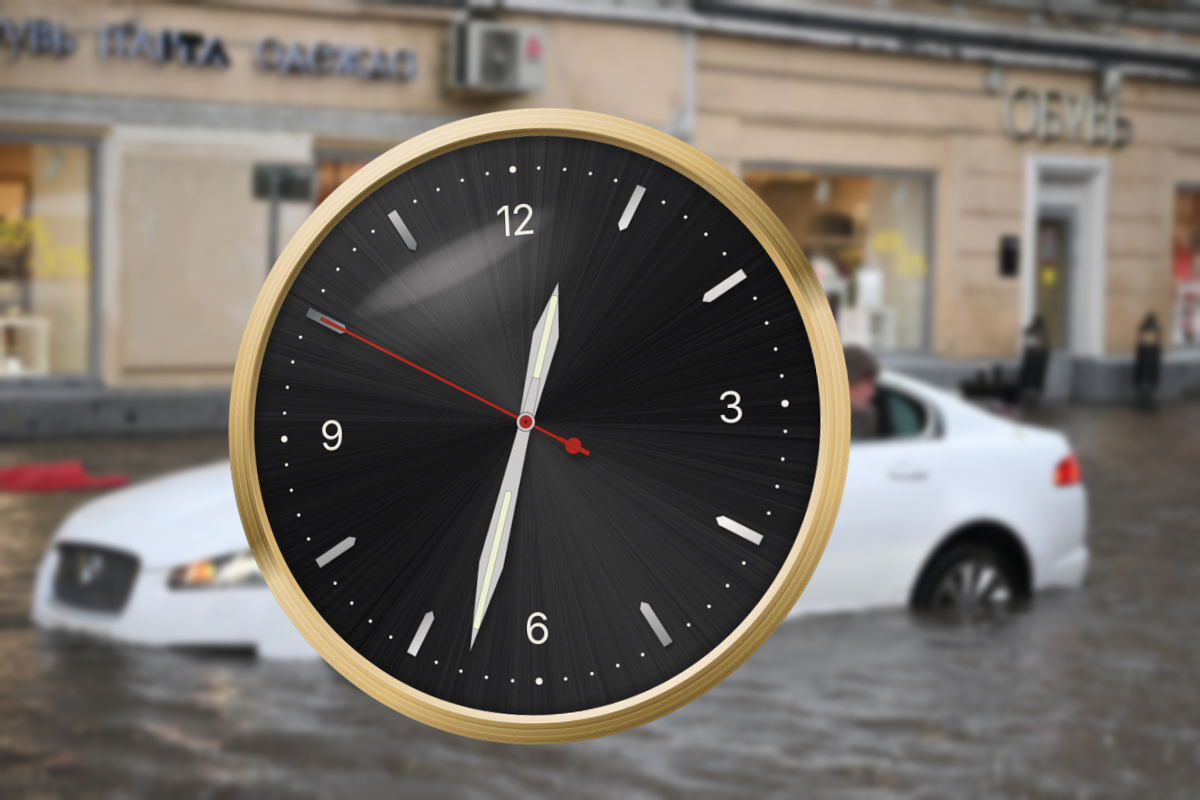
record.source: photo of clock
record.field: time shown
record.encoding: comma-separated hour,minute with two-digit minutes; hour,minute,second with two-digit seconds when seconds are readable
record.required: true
12,32,50
